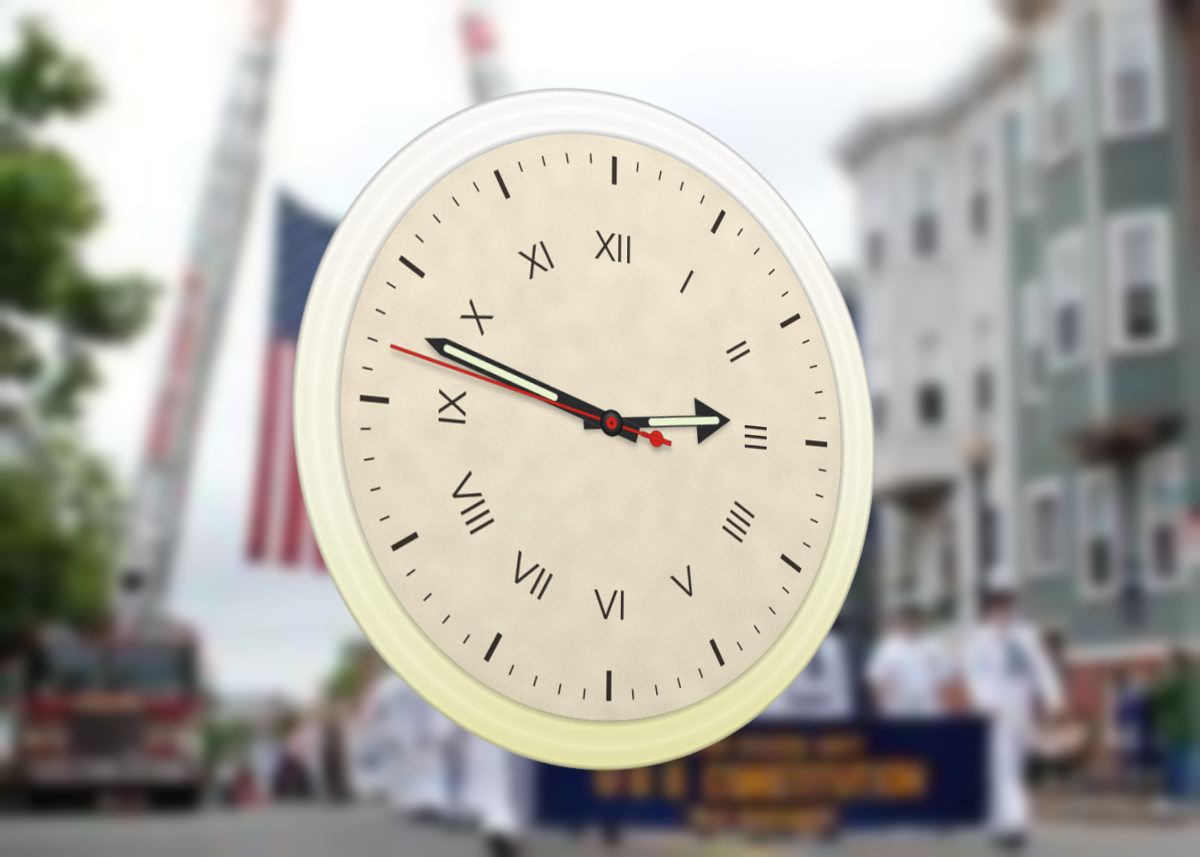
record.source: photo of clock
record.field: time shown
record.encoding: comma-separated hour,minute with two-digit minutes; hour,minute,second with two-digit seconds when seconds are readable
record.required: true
2,47,47
